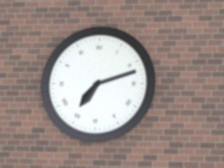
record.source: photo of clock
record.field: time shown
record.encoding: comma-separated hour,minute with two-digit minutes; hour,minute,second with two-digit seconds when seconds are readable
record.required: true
7,12
